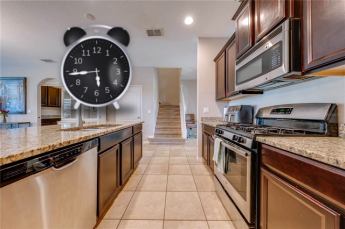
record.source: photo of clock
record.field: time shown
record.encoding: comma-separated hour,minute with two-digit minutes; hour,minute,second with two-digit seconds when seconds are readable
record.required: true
5,44
